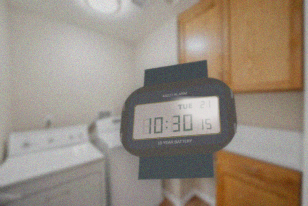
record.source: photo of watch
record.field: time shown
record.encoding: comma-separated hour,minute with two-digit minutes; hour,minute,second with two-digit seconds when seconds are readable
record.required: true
10,30,15
